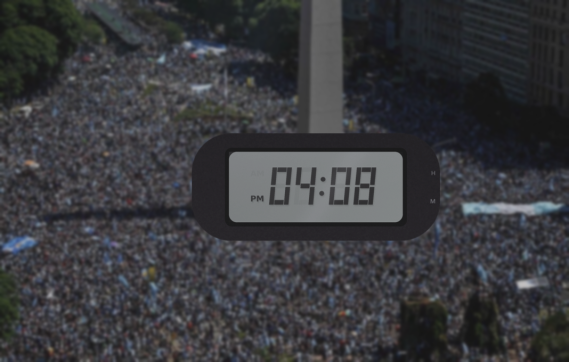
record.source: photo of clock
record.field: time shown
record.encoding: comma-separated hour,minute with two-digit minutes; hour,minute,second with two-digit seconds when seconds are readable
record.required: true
4,08
